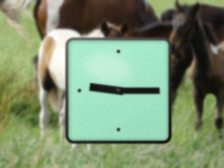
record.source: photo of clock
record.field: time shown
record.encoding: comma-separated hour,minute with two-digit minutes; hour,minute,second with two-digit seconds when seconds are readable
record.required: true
9,15
